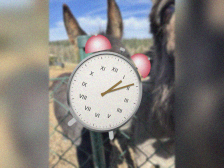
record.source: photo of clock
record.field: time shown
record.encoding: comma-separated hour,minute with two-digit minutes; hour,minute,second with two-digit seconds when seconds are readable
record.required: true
1,09
